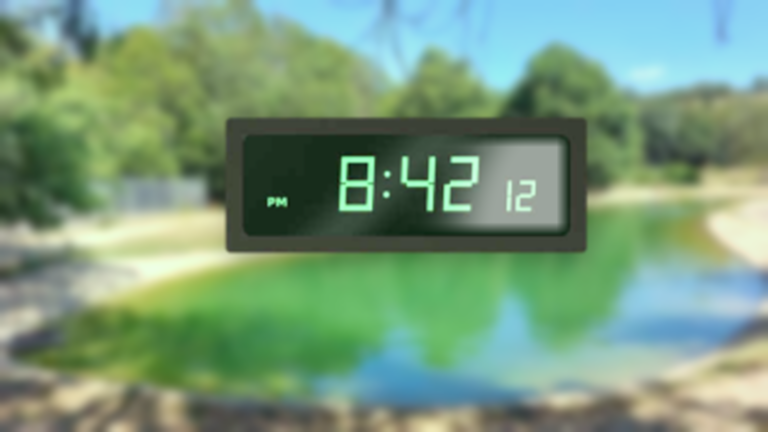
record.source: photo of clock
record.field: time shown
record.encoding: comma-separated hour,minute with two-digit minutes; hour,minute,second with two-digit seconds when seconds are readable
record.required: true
8,42,12
